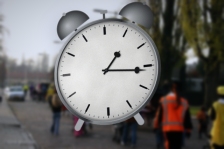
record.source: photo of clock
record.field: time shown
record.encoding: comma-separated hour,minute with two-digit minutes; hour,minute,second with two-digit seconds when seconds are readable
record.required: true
1,16
